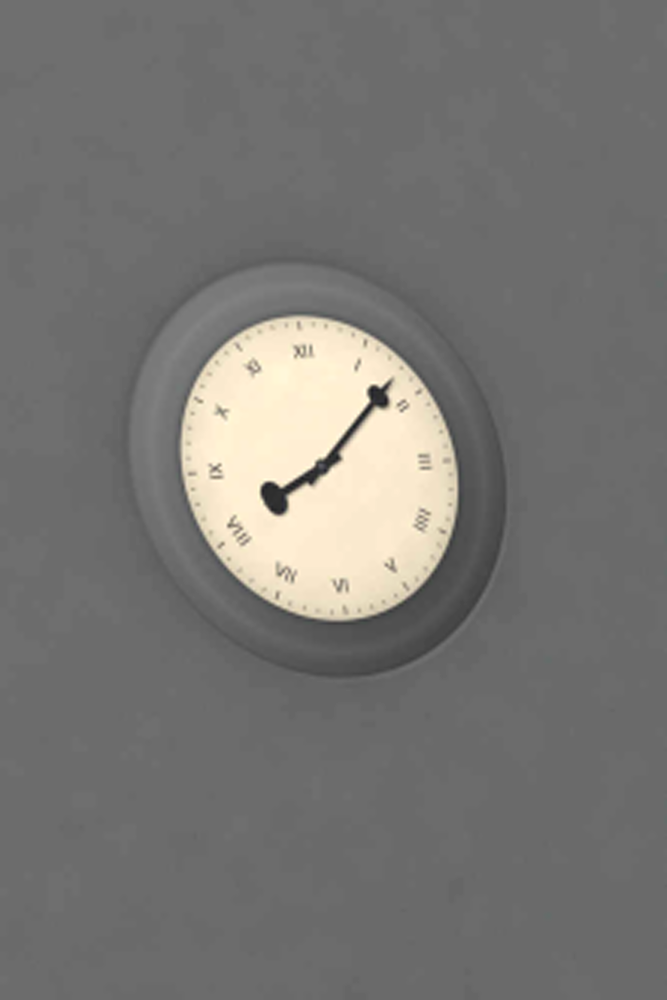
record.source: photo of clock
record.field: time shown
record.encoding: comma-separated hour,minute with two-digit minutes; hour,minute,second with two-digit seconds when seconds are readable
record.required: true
8,08
